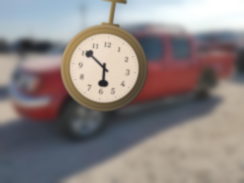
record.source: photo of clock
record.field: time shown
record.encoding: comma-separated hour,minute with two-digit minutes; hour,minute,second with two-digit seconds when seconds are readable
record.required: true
5,51
